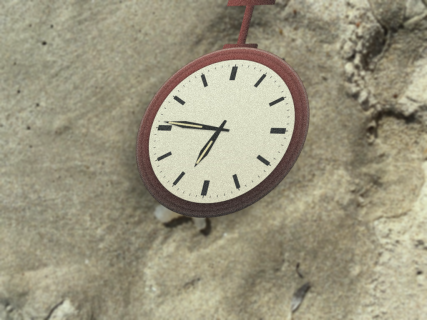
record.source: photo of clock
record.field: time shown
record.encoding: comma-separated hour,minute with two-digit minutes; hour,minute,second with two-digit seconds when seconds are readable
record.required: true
6,46
